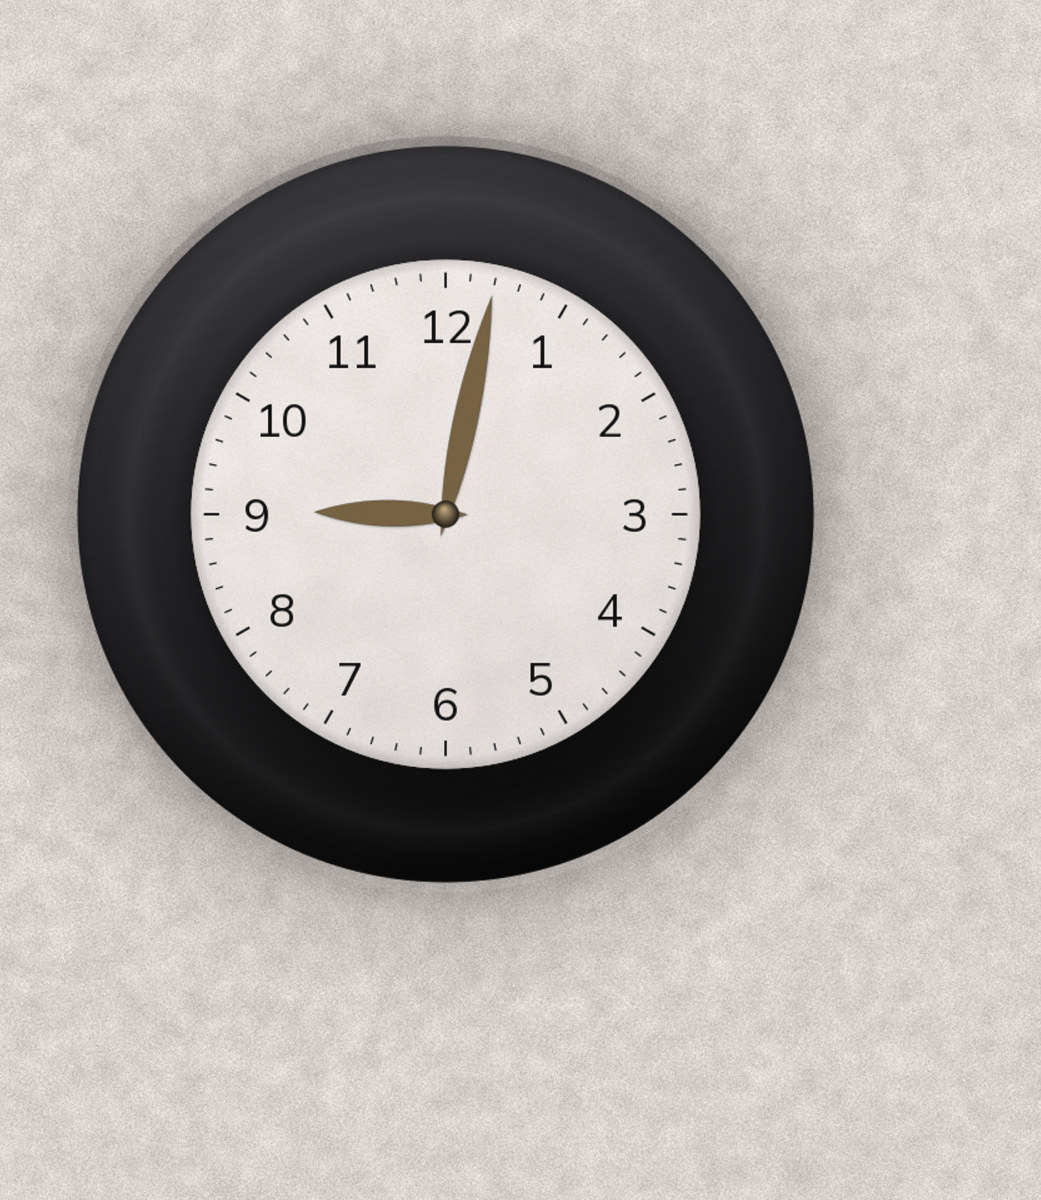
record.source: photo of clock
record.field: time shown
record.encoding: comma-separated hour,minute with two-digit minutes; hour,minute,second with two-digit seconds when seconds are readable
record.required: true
9,02
